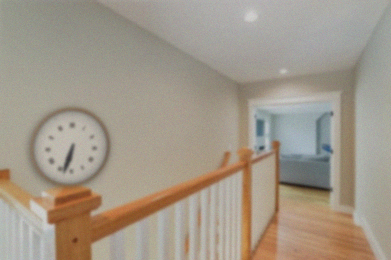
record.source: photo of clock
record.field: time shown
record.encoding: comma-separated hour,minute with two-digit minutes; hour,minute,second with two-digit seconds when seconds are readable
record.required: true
6,33
